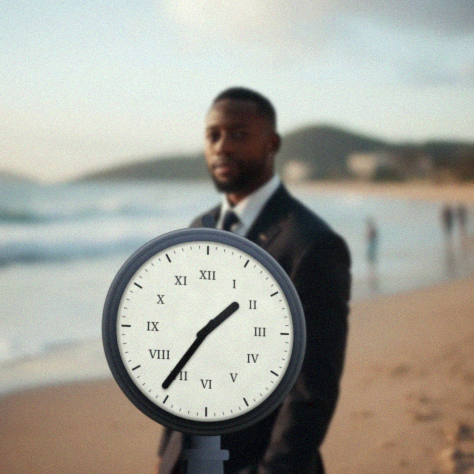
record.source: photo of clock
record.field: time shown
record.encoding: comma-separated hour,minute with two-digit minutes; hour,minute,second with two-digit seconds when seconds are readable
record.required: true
1,36
